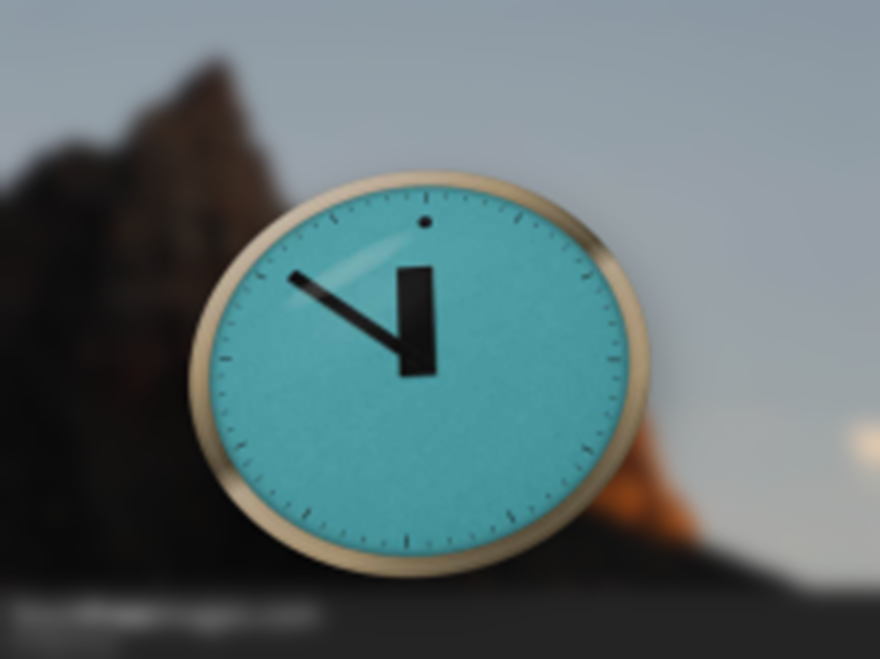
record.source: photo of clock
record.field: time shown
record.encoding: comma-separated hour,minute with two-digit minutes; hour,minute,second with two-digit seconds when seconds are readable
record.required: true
11,51
